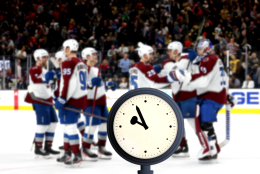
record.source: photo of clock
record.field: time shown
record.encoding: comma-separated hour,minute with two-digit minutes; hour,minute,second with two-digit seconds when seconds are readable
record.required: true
9,56
